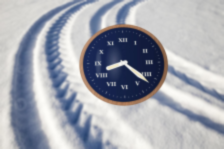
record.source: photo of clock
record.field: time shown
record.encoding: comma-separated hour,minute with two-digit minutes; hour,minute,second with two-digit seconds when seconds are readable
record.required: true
8,22
